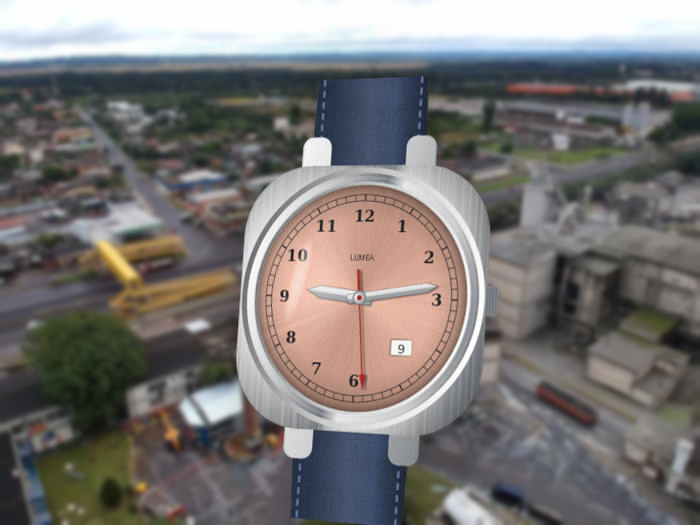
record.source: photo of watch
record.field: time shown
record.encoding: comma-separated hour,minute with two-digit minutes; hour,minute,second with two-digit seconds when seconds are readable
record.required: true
9,13,29
